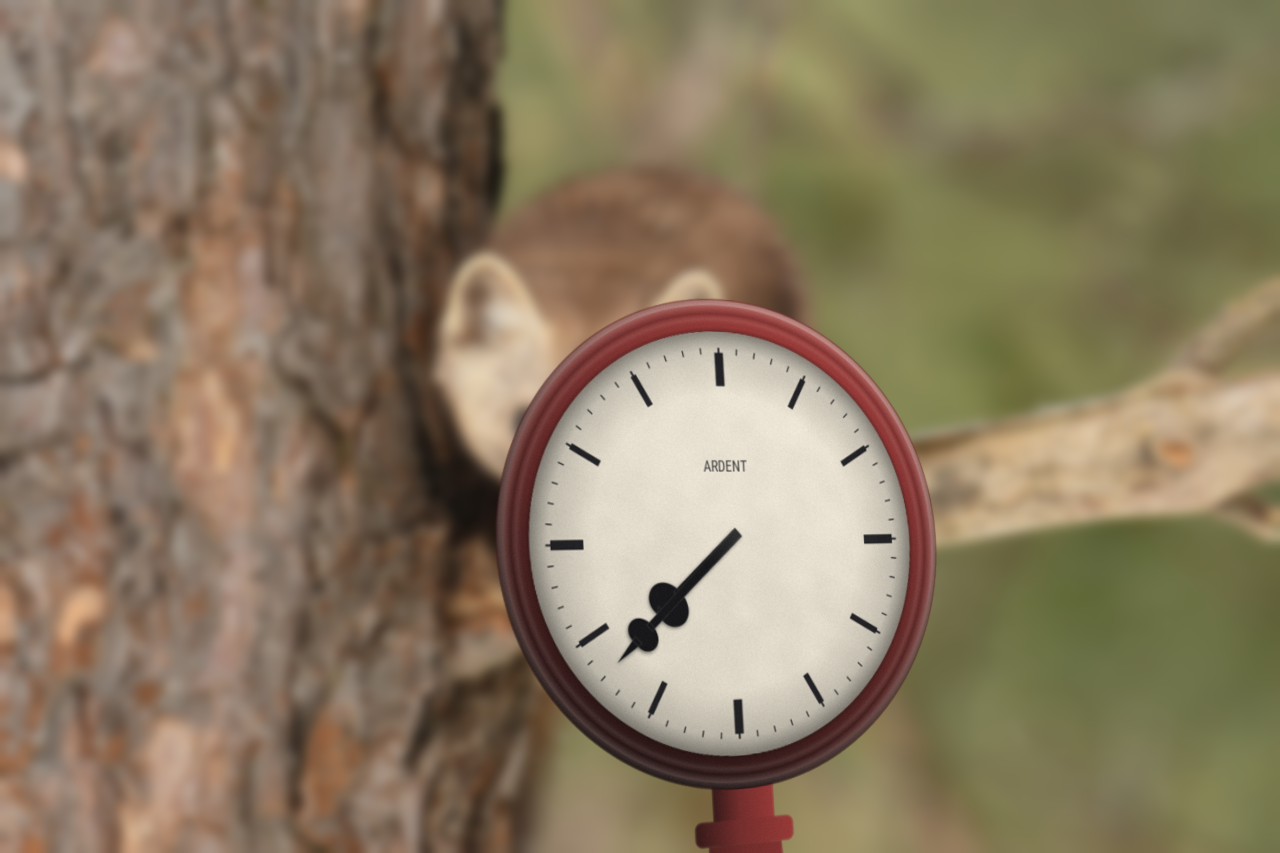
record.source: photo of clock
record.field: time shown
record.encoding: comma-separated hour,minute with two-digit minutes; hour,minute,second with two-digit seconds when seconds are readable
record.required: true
7,38
